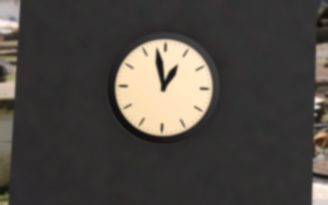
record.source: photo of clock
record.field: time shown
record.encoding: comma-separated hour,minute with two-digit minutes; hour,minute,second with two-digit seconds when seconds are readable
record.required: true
12,58
